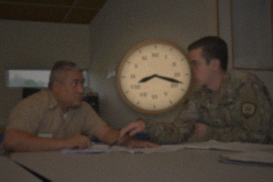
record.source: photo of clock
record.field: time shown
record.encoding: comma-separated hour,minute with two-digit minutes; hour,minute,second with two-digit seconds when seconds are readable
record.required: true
8,18
